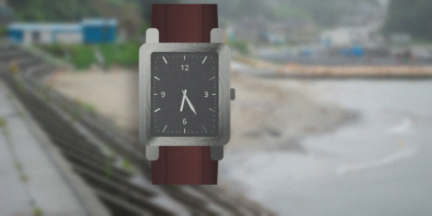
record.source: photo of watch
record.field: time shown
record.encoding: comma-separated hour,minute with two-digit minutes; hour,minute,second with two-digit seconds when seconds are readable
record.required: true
6,25
